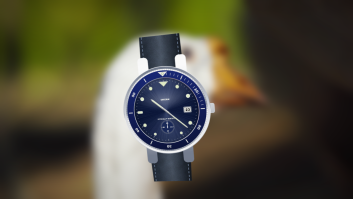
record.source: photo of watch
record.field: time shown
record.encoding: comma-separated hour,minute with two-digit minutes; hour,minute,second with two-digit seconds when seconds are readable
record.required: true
10,22
